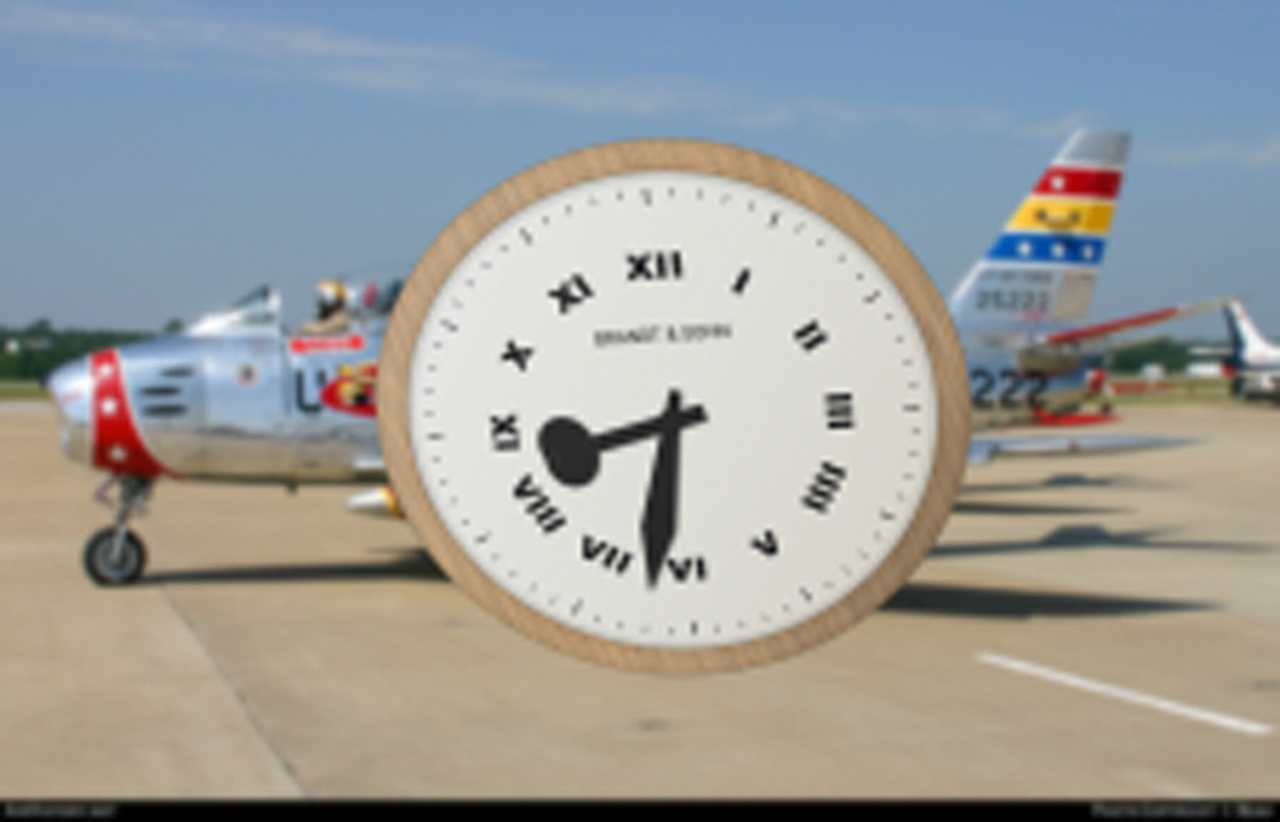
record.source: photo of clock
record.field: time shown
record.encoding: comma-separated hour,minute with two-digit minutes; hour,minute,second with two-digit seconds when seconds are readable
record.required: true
8,32
